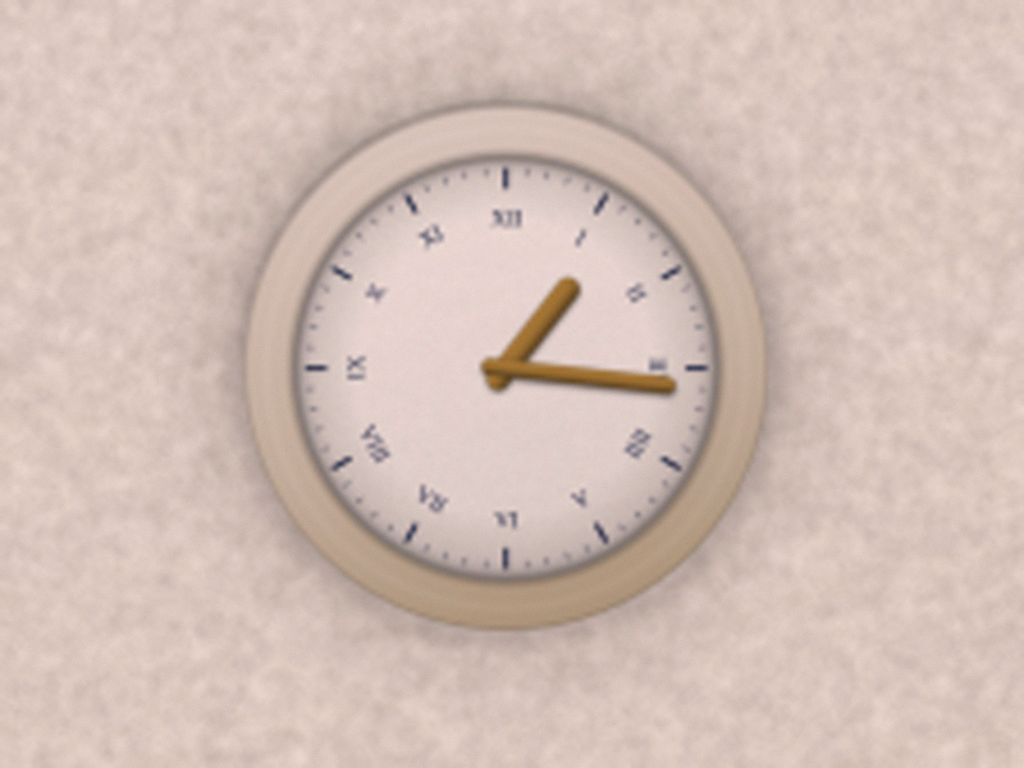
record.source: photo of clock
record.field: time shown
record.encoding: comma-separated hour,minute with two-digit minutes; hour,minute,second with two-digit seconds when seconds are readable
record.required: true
1,16
